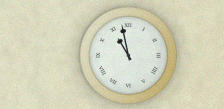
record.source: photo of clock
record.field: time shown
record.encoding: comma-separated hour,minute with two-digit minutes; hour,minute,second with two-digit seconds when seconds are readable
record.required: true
10,58
